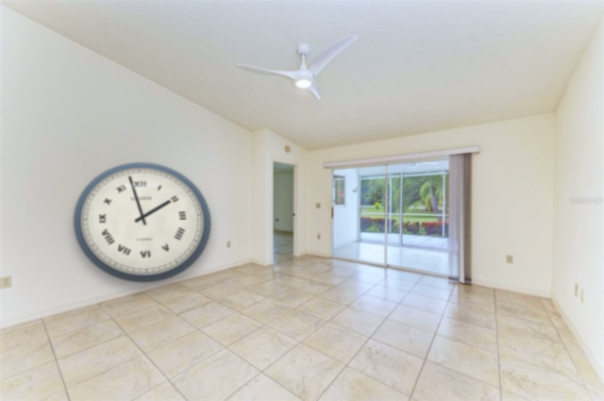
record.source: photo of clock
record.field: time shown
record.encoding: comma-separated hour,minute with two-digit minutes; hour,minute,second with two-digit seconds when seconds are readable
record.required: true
1,58
